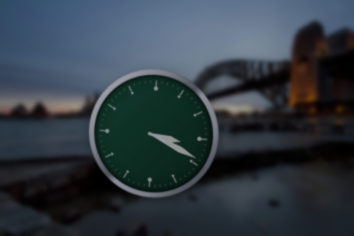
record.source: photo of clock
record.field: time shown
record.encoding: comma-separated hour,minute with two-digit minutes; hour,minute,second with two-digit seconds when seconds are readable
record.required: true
3,19
